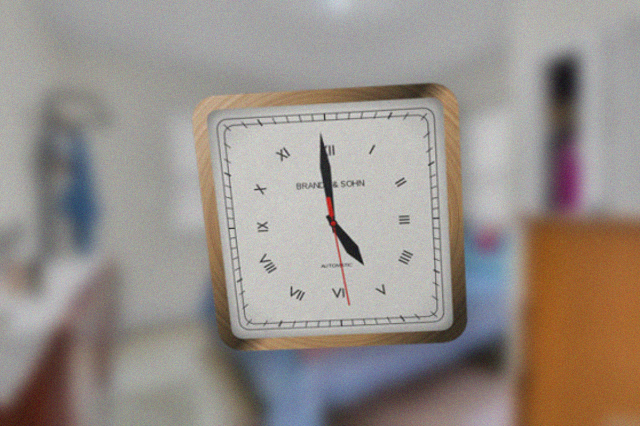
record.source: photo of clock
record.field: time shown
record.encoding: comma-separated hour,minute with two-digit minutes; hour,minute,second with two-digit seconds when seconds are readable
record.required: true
4,59,29
